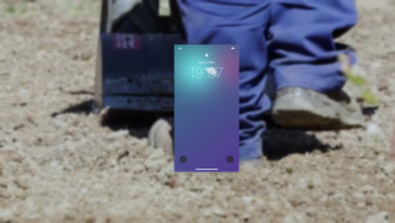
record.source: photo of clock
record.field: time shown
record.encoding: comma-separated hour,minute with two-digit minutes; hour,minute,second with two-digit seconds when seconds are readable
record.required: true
19,07
